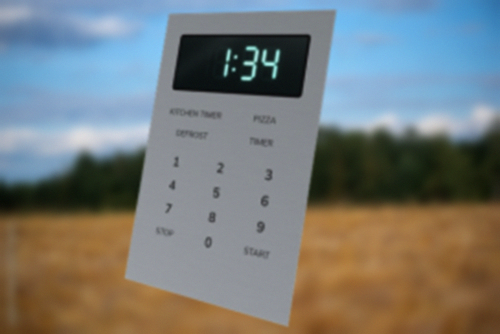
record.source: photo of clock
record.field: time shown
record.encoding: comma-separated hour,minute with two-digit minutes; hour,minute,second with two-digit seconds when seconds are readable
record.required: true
1,34
